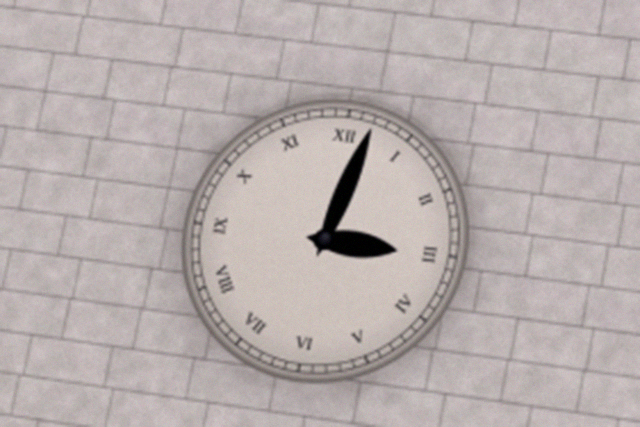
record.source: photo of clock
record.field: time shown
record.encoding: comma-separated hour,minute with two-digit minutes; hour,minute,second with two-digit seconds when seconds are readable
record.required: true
3,02
